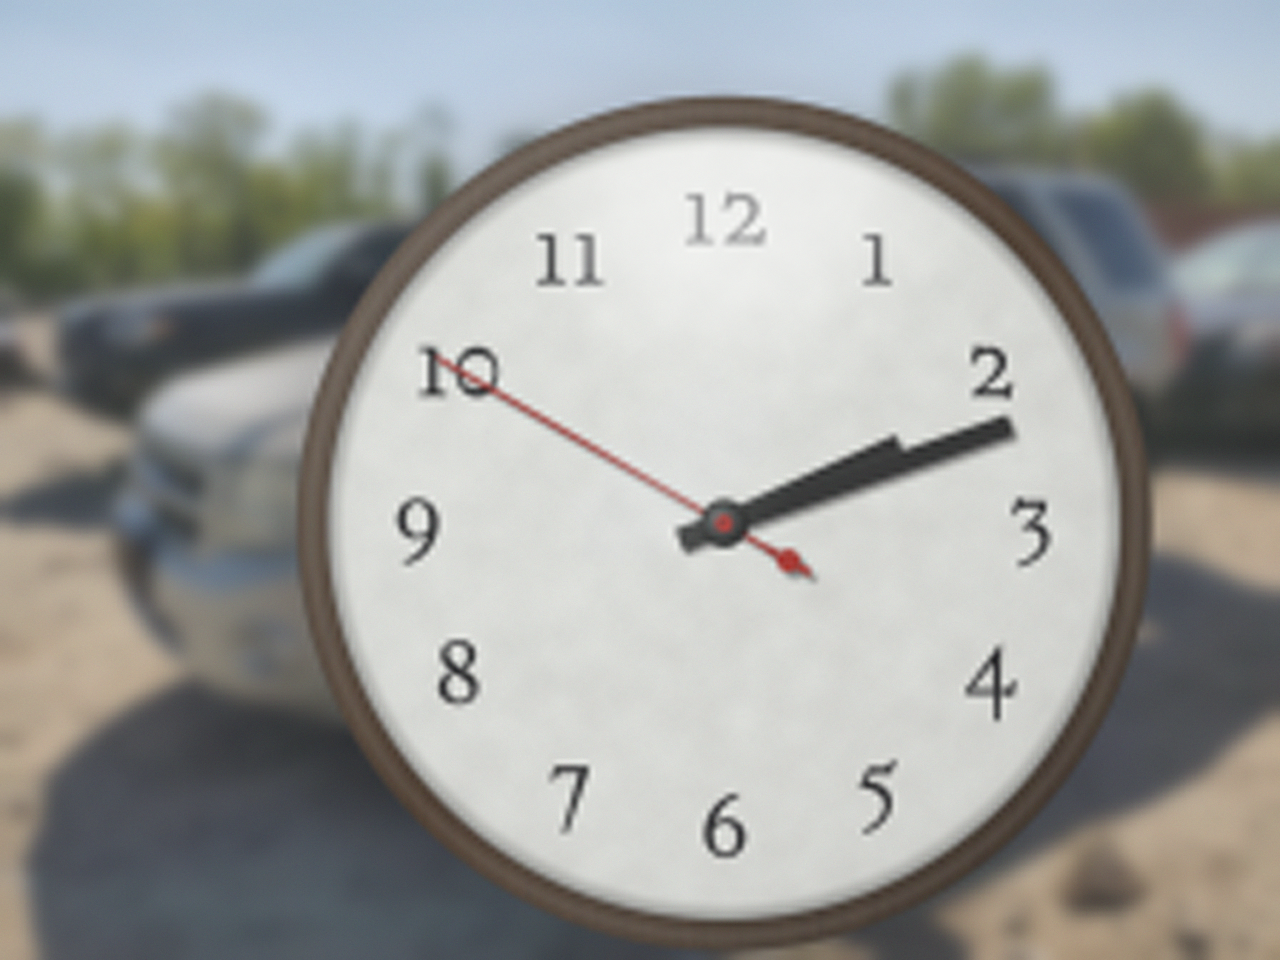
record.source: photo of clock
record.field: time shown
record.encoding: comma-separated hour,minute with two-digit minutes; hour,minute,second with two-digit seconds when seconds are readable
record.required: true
2,11,50
